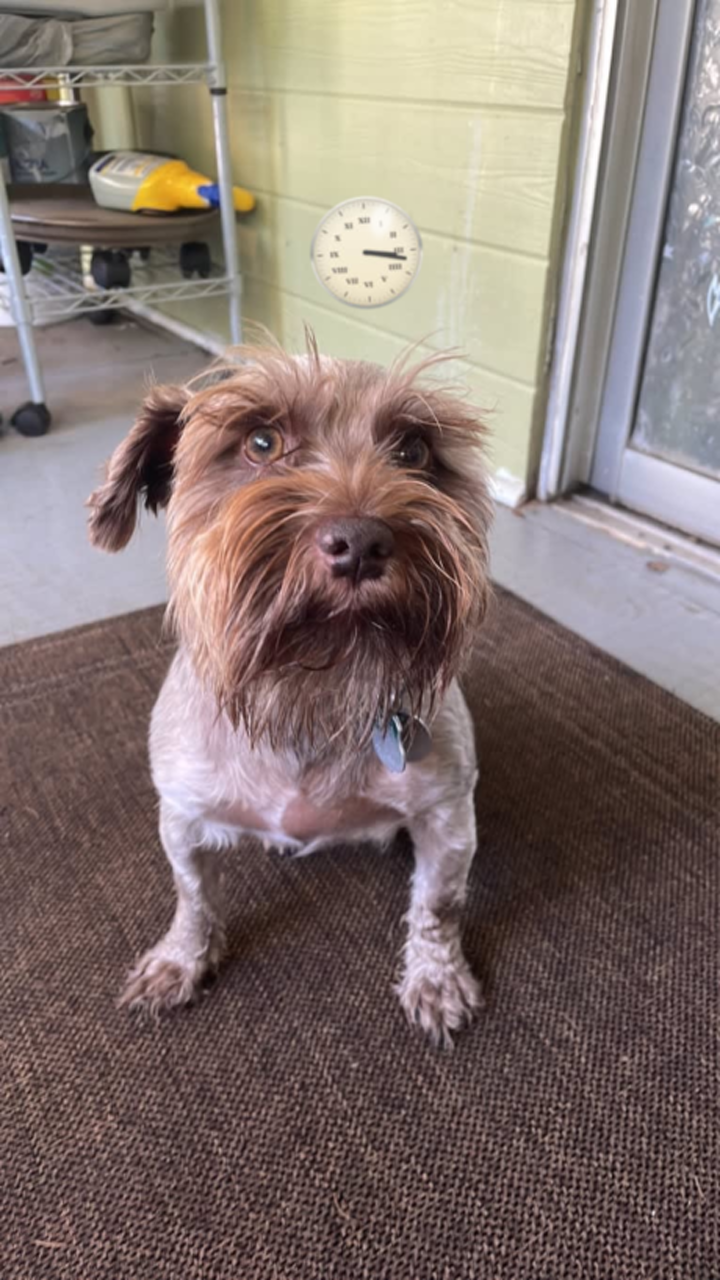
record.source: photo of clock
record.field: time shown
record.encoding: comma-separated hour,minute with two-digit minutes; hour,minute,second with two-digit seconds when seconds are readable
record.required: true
3,17
